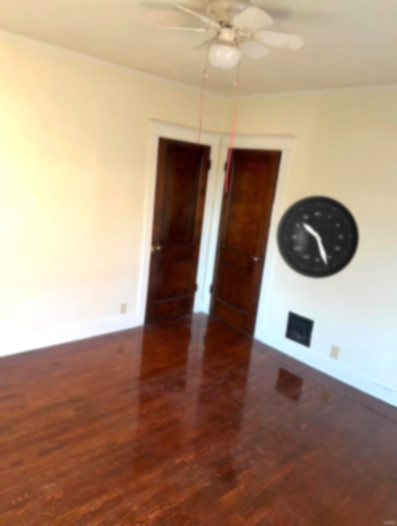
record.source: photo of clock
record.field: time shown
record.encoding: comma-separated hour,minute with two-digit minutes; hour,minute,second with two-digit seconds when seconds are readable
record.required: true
10,27
